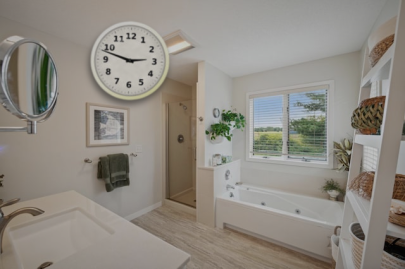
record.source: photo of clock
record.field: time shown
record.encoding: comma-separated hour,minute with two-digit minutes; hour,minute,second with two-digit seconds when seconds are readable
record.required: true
2,48
